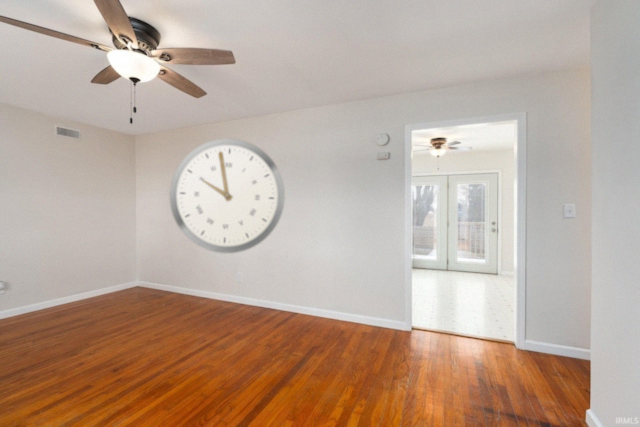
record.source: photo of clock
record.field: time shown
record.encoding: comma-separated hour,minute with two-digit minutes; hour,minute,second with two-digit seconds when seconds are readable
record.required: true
9,58
